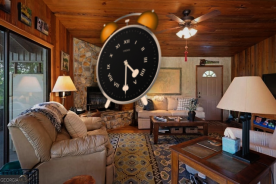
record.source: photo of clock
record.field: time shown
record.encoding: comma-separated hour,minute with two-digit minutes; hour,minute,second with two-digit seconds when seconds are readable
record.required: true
4,30
